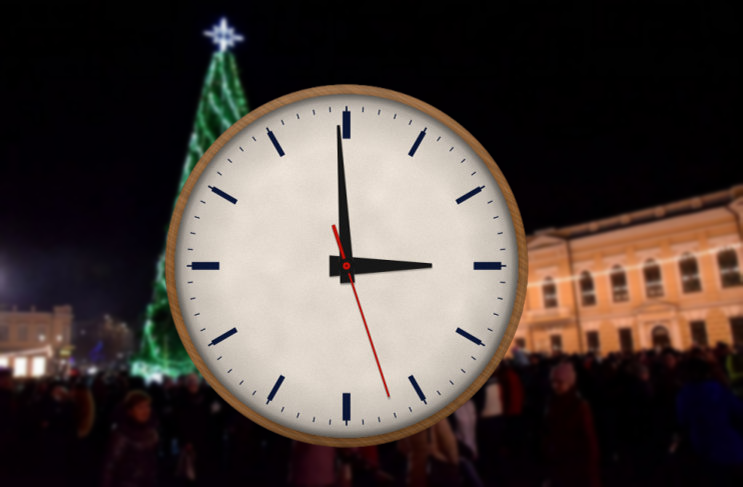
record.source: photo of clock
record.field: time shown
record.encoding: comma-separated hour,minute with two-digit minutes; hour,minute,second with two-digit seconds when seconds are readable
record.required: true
2,59,27
